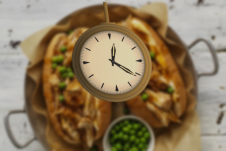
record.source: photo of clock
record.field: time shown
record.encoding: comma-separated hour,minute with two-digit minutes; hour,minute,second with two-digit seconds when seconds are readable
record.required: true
12,21
